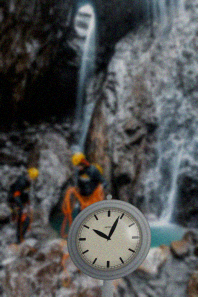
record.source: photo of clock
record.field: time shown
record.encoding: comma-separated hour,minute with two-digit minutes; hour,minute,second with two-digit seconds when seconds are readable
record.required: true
10,04
